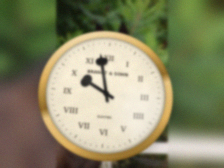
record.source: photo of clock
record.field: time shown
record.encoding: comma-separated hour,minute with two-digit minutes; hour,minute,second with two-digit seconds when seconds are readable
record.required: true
9,58
